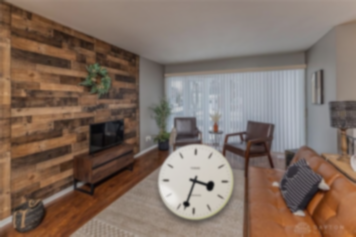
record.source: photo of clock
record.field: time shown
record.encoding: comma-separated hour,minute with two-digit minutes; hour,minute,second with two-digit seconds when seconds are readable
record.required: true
3,33
